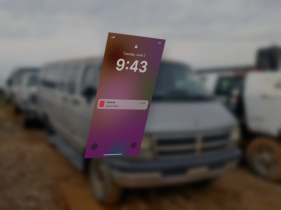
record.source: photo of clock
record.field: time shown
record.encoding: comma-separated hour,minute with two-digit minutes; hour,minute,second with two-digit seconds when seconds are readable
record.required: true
9,43
